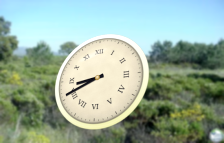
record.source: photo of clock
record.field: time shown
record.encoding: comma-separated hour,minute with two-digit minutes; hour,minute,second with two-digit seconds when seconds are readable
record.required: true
8,41
